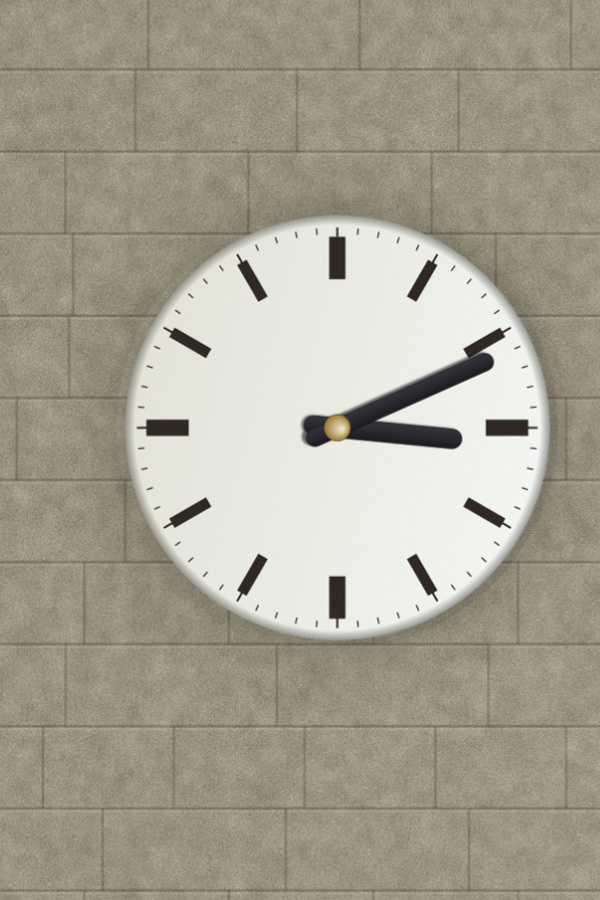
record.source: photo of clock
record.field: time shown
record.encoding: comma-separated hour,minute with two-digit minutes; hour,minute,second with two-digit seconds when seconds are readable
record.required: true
3,11
